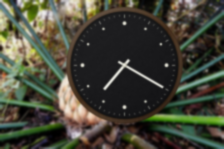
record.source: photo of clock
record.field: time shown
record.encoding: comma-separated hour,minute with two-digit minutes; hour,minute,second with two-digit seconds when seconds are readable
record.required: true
7,20
